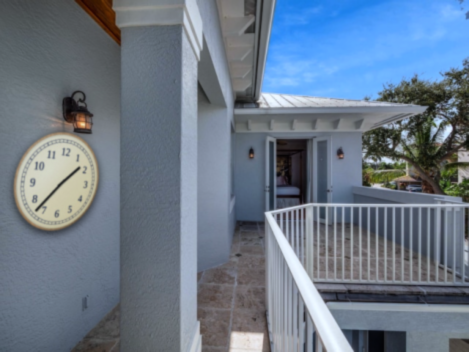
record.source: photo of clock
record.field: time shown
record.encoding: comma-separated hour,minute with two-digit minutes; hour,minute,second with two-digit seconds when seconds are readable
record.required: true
1,37
